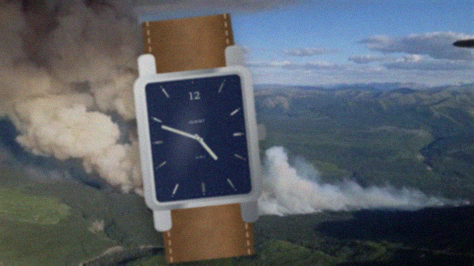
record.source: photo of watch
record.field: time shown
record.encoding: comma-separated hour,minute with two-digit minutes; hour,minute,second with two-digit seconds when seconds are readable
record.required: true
4,49
